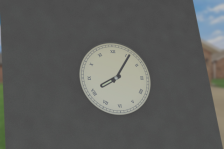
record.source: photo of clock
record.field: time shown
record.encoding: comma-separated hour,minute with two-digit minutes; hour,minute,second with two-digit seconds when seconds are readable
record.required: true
8,06
